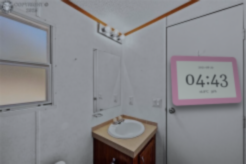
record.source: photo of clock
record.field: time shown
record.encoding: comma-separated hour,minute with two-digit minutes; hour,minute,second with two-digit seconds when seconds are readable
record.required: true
4,43
